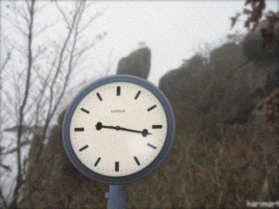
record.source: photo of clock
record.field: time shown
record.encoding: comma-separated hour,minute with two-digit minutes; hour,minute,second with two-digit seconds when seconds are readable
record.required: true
9,17
